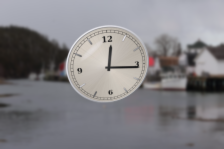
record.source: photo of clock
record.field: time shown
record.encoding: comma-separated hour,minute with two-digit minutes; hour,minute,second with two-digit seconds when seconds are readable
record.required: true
12,16
